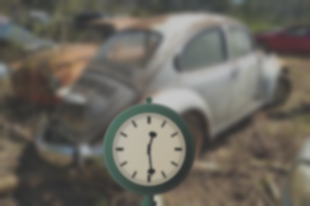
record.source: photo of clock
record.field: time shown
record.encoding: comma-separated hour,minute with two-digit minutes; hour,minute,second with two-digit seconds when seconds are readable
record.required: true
12,29
